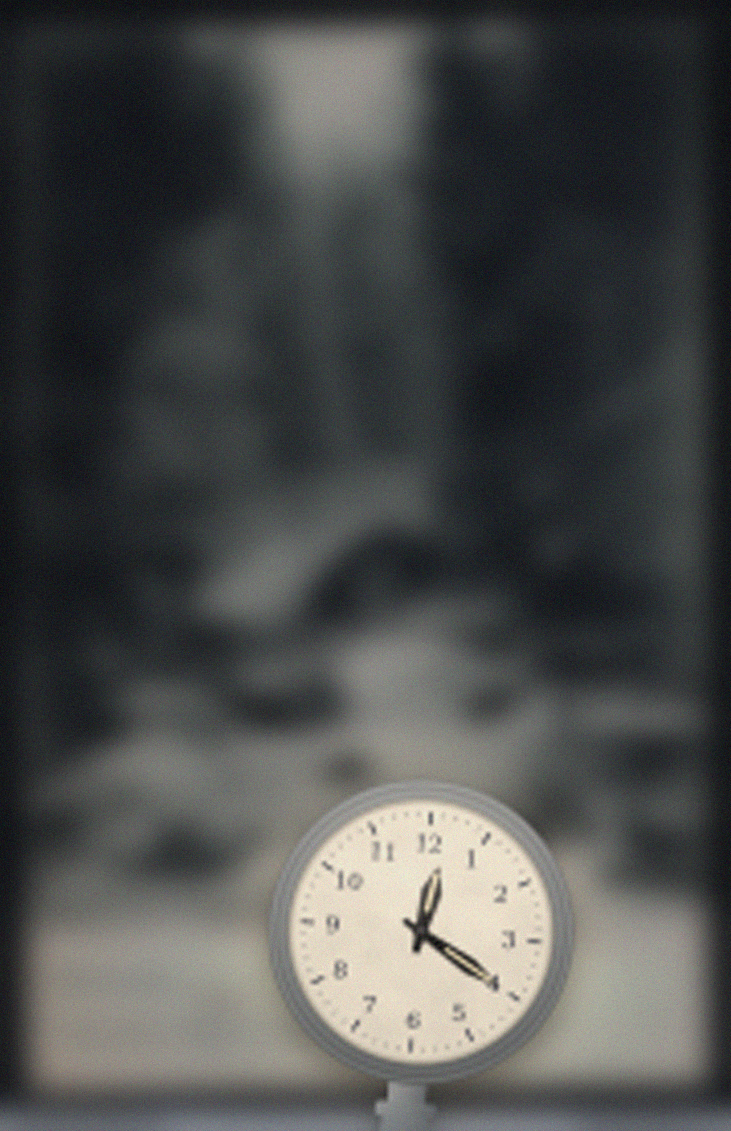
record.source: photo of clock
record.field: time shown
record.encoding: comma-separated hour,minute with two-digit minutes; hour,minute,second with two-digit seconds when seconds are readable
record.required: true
12,20
